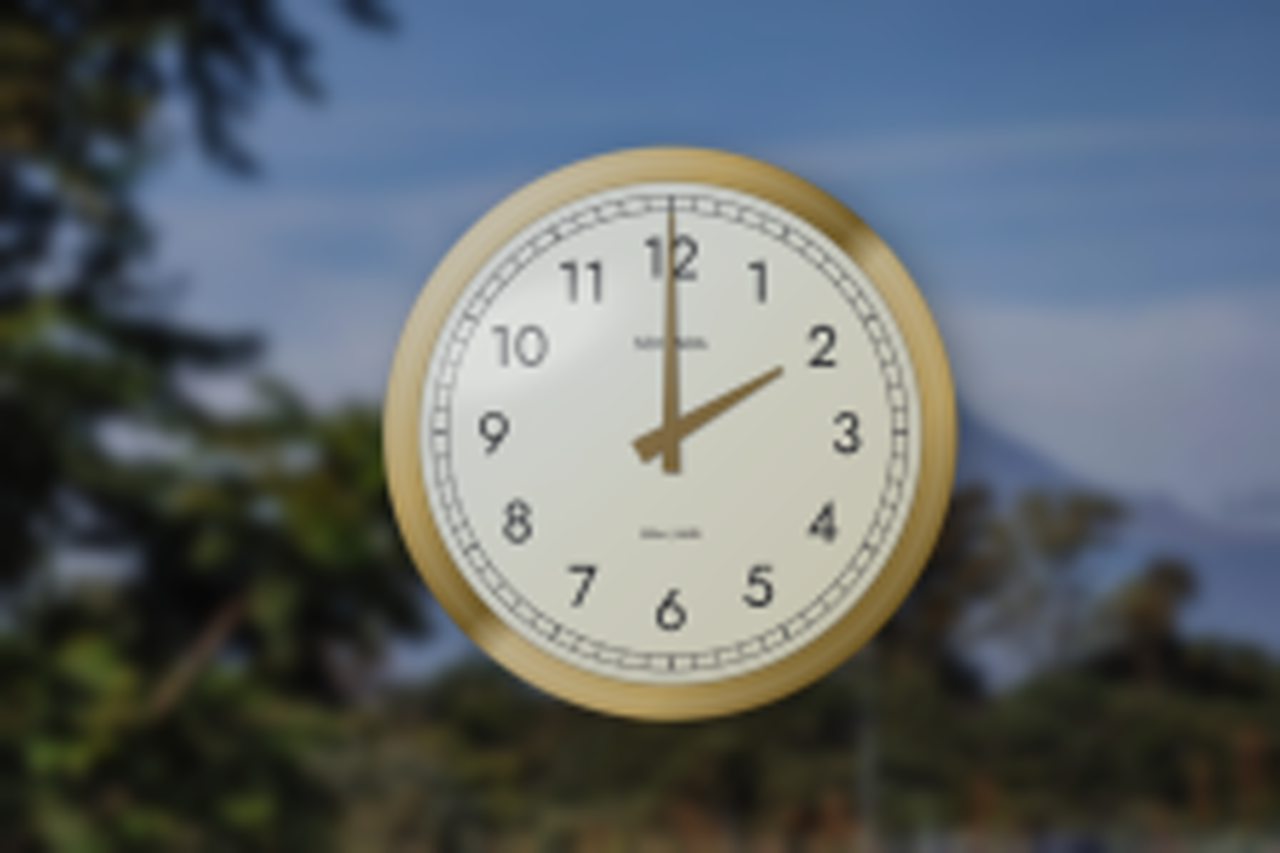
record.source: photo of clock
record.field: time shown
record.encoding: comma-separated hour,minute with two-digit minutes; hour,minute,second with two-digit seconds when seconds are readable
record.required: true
2,00
